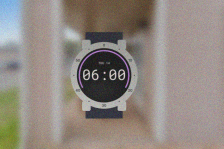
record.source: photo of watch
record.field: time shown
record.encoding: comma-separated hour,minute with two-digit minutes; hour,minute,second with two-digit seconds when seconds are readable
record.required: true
6,00
